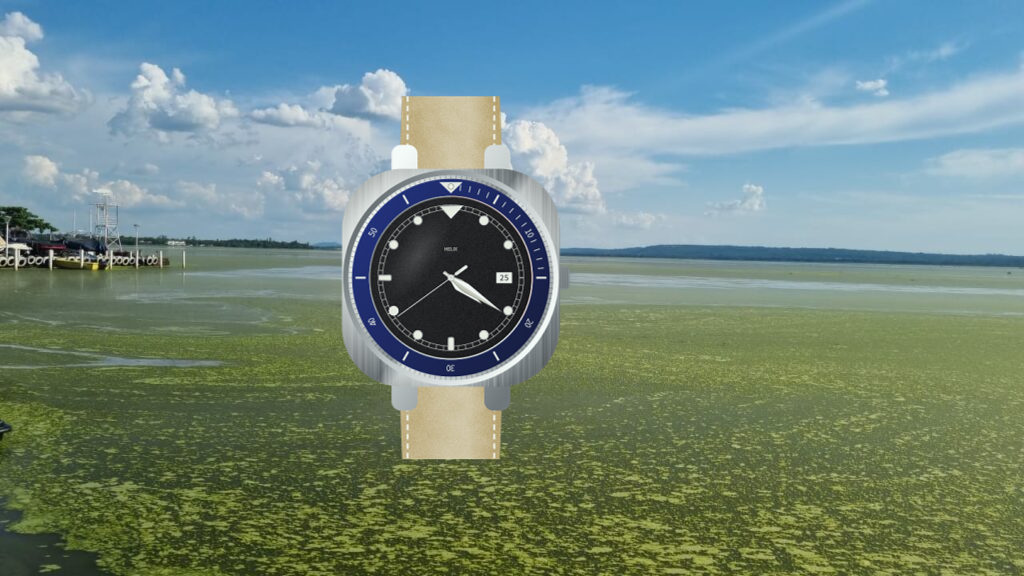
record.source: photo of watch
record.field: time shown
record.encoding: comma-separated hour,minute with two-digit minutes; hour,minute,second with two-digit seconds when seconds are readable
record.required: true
4,20,39
